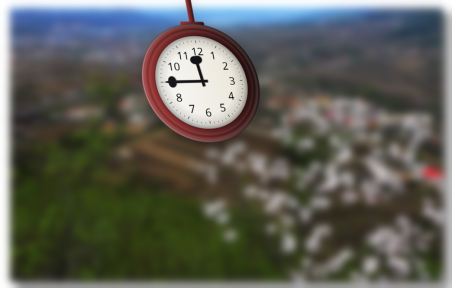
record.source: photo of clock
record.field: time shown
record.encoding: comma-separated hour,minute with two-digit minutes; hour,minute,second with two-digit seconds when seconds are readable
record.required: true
11,45
